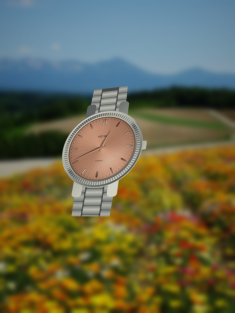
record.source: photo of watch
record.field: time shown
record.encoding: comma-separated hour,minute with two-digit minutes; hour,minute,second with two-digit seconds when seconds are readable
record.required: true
12,41
